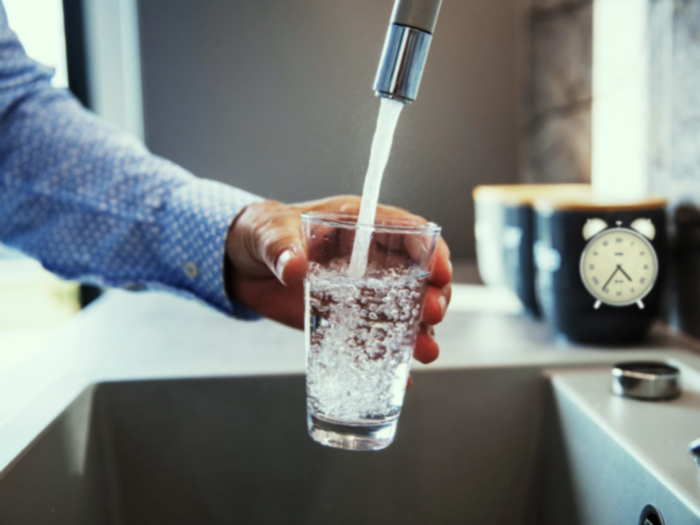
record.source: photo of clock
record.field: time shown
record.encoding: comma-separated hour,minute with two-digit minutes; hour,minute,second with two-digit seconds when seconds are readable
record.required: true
4,36
